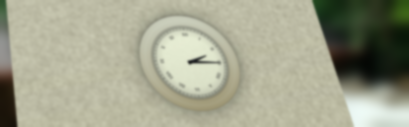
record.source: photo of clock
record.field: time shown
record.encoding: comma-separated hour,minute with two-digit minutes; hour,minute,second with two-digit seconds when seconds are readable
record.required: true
2,15
